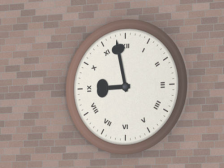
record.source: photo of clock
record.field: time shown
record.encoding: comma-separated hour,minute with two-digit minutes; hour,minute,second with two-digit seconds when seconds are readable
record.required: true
8,58
